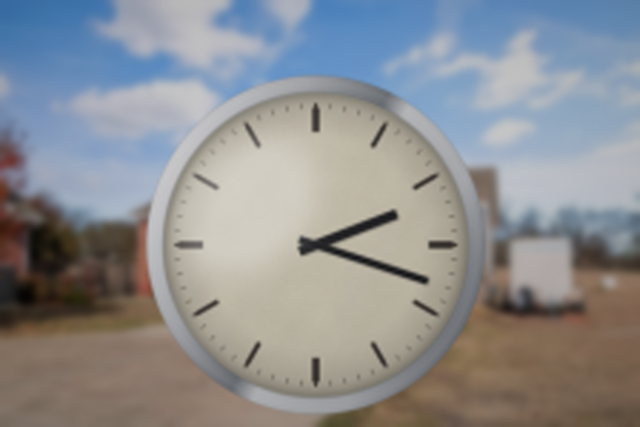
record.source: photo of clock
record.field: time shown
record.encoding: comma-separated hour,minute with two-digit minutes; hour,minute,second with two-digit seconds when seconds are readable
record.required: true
2,18
